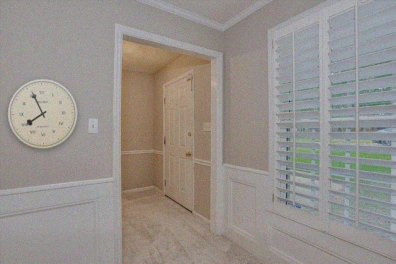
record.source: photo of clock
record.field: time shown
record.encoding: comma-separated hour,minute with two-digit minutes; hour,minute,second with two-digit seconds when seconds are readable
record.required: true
7,56
